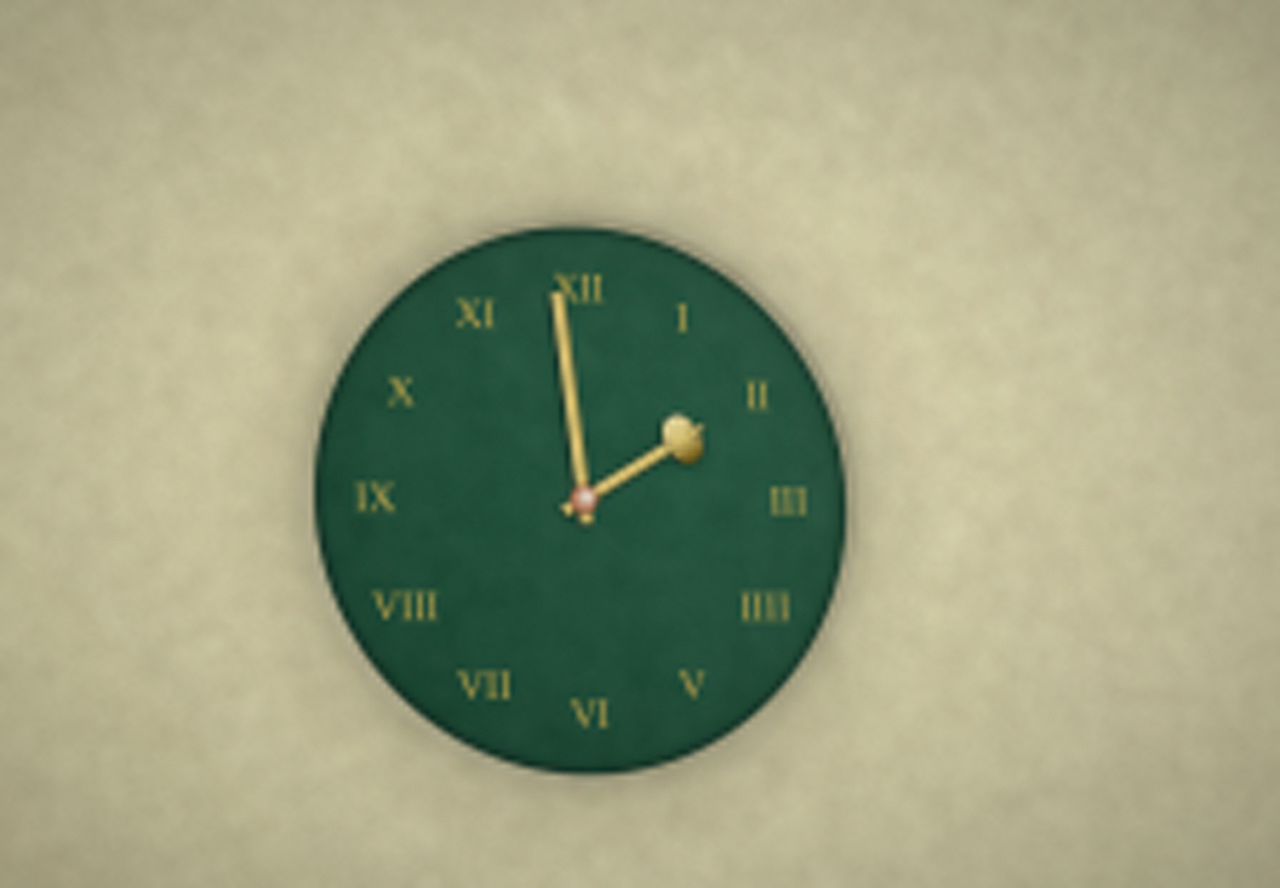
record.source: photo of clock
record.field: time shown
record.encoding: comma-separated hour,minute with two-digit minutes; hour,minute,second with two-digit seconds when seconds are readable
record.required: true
1,59
